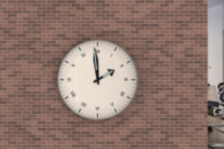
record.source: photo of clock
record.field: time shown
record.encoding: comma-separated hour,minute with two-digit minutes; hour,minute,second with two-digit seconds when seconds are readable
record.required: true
1,59
